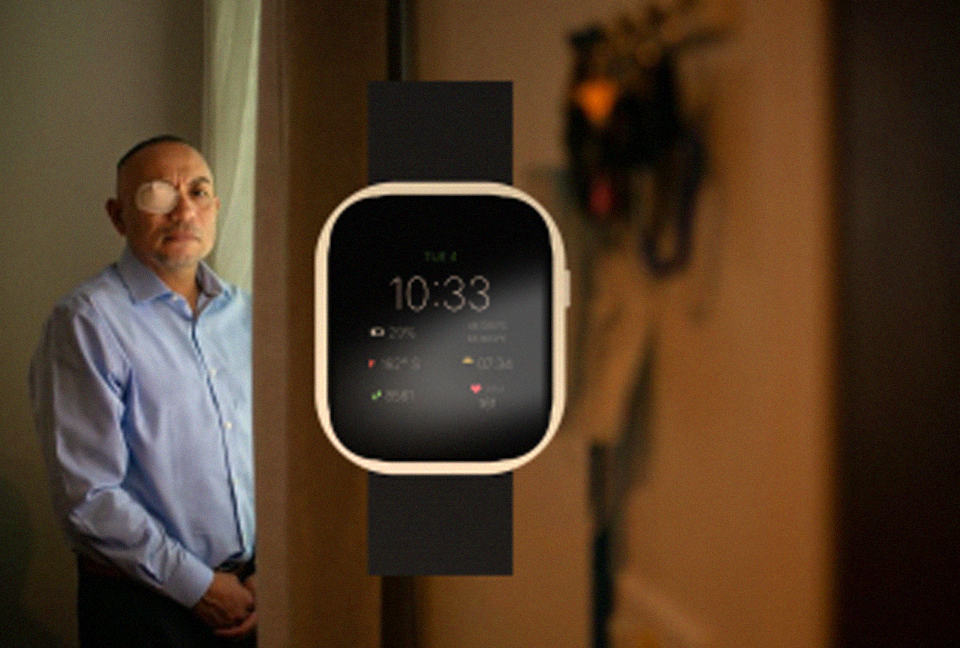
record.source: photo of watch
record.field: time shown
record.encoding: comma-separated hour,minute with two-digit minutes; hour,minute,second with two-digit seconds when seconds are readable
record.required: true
10,33
